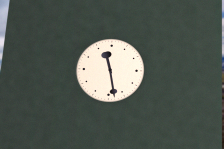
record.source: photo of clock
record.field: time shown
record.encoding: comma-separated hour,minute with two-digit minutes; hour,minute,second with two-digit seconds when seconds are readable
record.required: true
11,28
